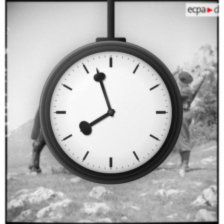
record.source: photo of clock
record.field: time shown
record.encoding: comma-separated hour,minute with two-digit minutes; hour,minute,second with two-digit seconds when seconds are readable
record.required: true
7,57
